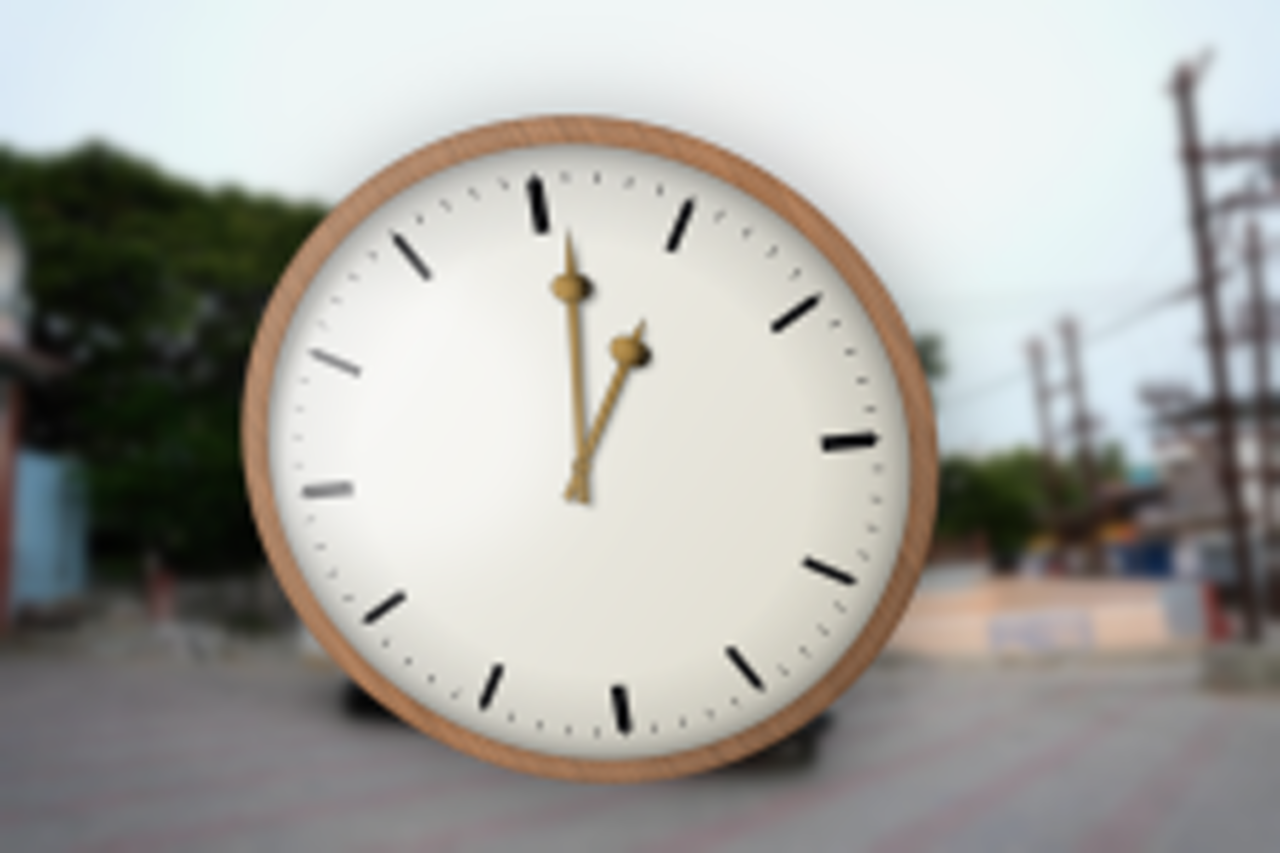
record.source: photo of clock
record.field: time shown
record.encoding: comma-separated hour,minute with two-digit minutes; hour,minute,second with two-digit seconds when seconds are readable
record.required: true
1,01
